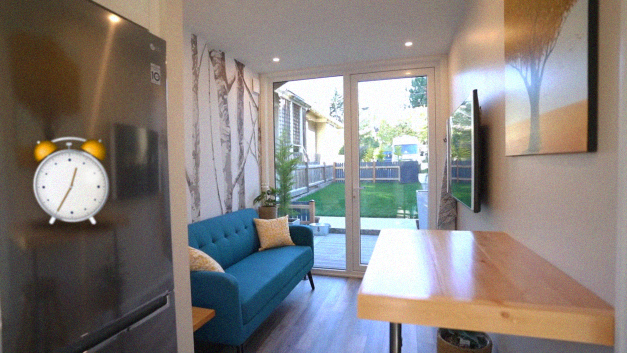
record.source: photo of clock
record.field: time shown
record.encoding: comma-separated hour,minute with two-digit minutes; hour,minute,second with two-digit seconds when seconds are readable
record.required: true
12,35
